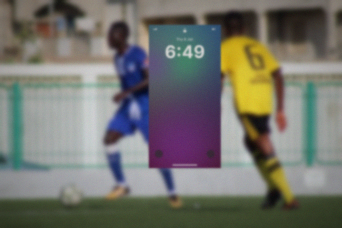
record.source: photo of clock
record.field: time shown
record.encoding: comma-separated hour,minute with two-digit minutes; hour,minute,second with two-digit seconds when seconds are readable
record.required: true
6,49
